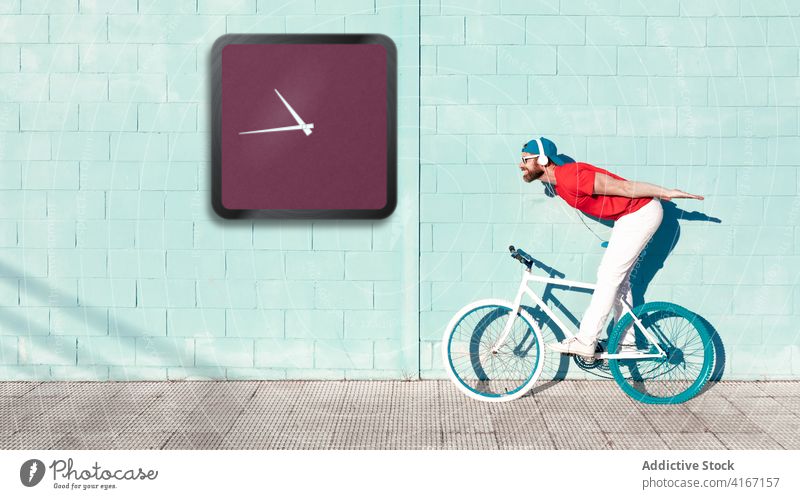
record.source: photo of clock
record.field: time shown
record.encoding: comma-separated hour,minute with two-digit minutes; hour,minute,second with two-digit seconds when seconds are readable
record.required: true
10,44
